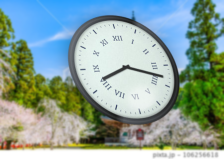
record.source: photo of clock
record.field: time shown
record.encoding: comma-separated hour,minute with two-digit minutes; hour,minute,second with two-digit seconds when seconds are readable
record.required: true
8,18
